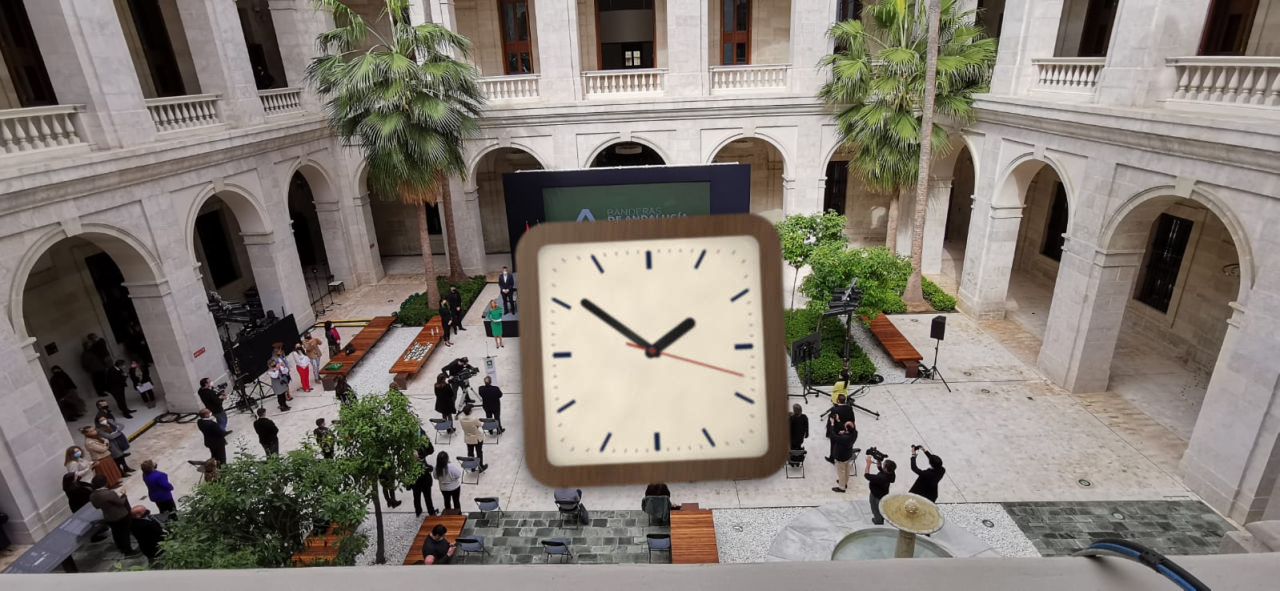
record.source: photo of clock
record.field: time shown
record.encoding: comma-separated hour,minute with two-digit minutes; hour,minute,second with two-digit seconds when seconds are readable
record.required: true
1,51,18
